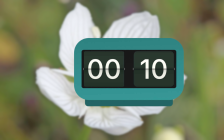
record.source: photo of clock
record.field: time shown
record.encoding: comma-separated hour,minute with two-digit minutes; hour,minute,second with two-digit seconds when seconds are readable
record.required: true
0,10
